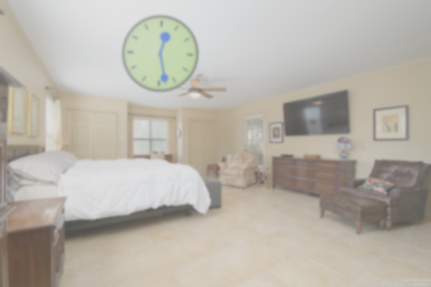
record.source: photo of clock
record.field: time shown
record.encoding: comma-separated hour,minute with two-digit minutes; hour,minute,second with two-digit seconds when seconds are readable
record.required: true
12,28
